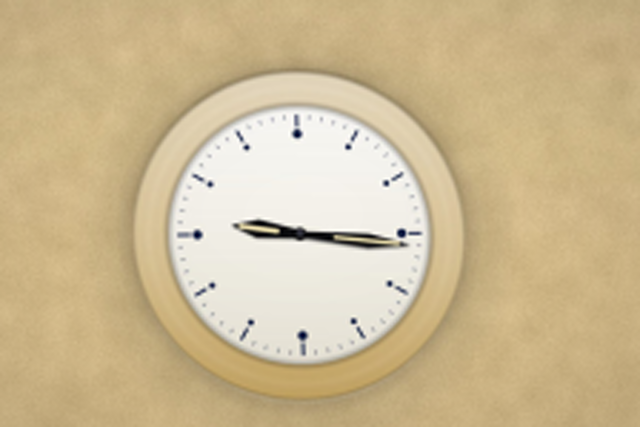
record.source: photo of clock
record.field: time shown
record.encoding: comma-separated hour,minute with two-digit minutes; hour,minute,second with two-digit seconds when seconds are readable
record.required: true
9,16
